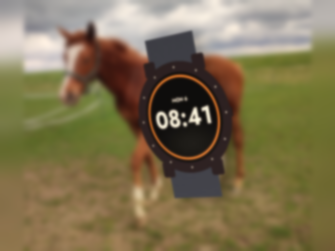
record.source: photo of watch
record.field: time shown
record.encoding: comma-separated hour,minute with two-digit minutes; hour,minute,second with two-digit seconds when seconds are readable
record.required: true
8,41
